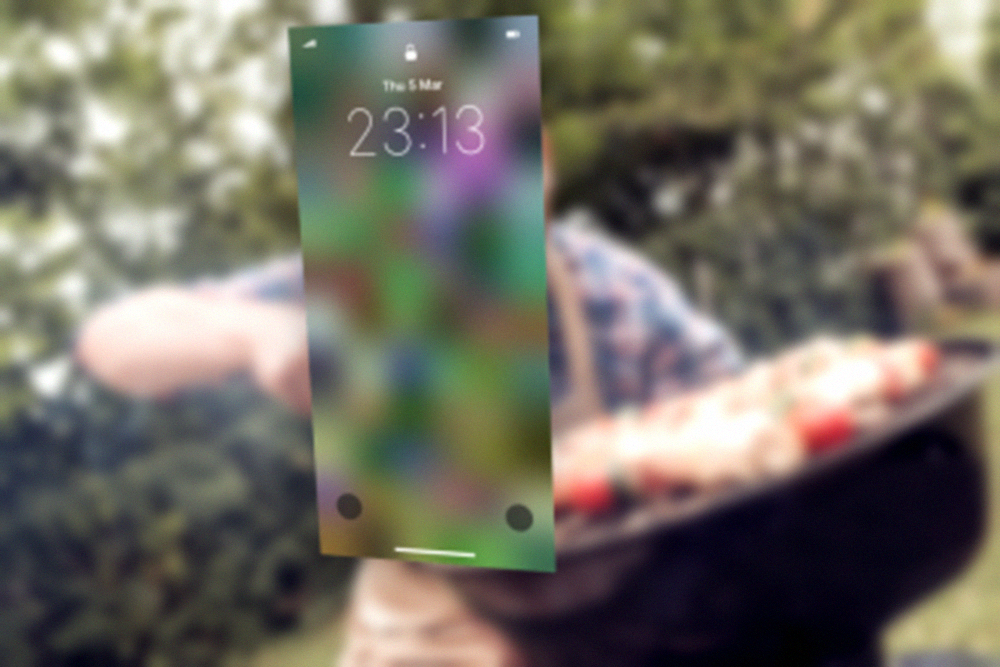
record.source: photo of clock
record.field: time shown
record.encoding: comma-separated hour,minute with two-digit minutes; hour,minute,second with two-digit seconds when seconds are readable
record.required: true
23,13
